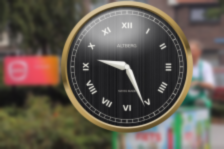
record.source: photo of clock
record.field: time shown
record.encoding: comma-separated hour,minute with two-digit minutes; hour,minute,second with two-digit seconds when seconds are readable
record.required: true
9,26
